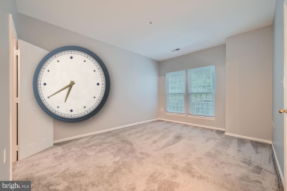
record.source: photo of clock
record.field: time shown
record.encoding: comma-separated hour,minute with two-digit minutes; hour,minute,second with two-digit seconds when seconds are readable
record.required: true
6,40
